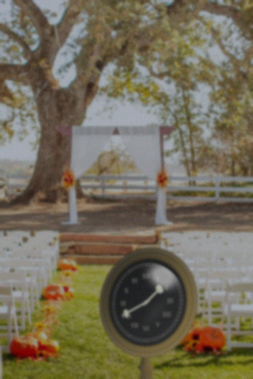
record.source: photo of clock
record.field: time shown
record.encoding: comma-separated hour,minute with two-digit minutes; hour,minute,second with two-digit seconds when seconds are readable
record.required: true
1,41
